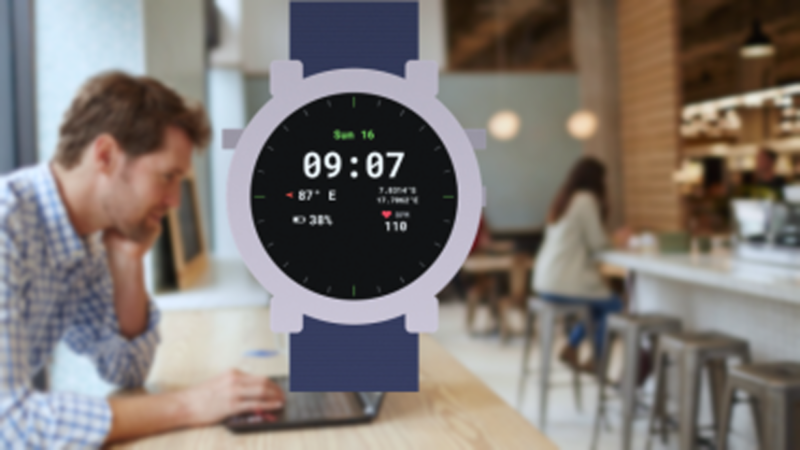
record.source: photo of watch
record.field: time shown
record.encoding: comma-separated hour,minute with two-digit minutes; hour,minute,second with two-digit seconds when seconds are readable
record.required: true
9,07
